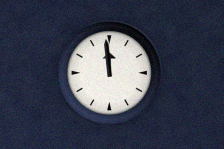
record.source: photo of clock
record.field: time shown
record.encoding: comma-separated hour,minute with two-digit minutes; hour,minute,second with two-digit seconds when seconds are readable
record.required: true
11,59
